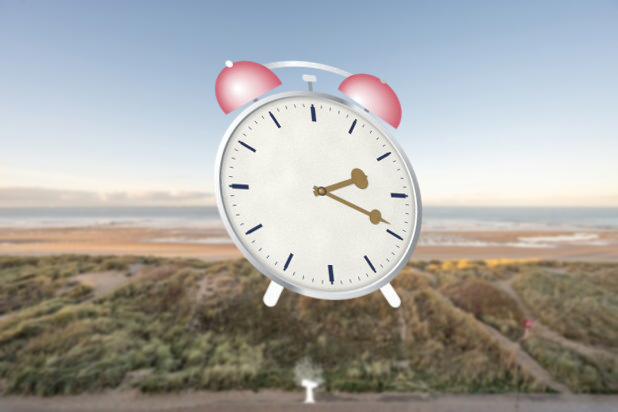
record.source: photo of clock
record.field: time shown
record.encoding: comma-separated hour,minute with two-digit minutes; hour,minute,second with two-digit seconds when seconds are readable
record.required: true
2,19
